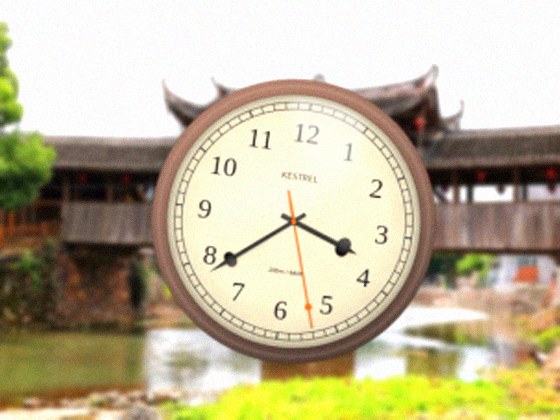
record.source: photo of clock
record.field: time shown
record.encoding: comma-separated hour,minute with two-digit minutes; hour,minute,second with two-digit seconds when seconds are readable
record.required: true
3,38,27
